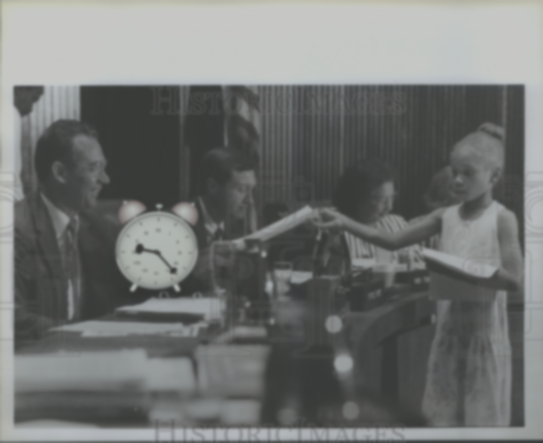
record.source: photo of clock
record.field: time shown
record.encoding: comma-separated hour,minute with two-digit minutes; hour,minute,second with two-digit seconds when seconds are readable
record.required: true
9,23
